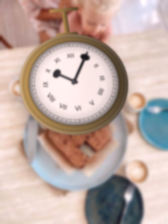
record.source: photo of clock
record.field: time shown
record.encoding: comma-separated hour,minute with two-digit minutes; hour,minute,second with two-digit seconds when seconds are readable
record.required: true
10,05
